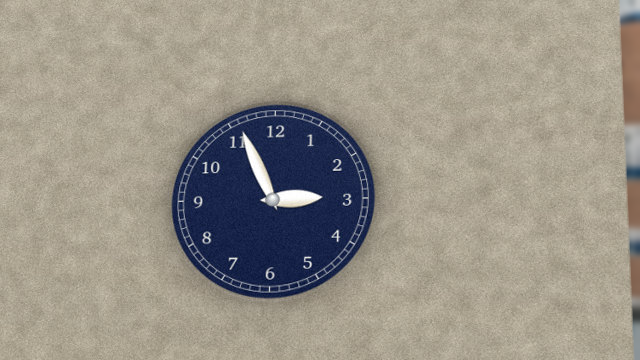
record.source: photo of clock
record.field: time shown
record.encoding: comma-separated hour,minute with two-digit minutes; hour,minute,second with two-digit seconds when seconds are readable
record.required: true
2,56
